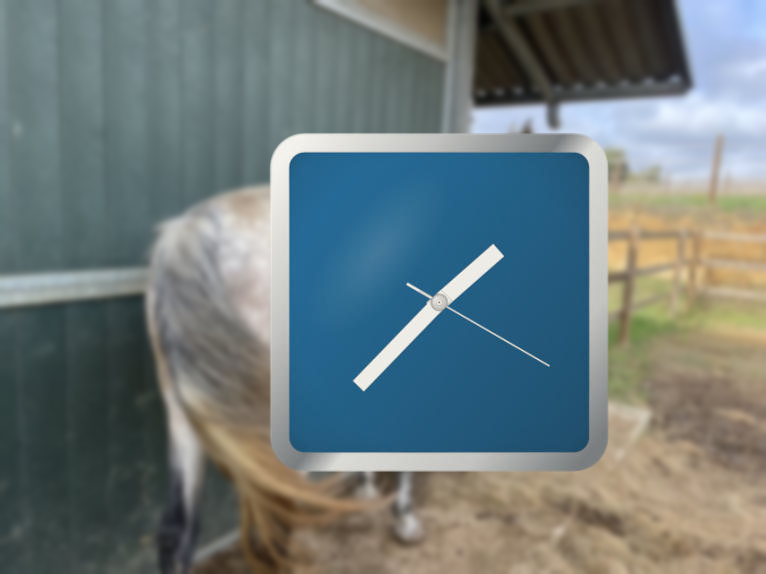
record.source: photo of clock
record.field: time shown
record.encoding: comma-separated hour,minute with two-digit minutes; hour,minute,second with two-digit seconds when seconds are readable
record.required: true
1,37,20
